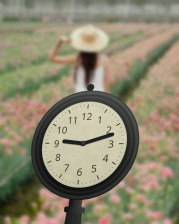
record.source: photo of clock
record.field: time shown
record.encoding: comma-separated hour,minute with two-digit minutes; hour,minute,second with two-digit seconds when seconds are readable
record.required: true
9,12
